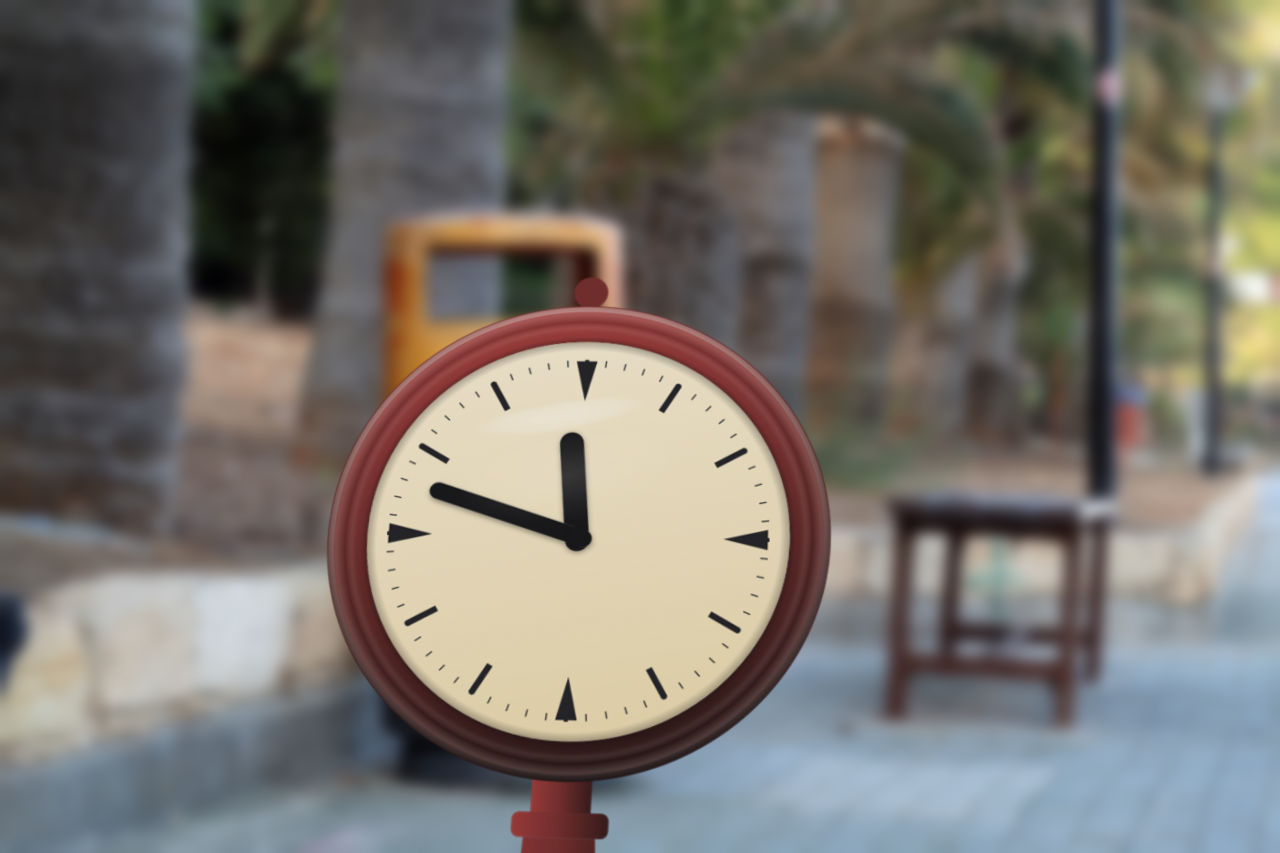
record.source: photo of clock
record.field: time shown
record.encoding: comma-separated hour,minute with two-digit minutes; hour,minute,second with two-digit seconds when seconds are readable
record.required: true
11,48
